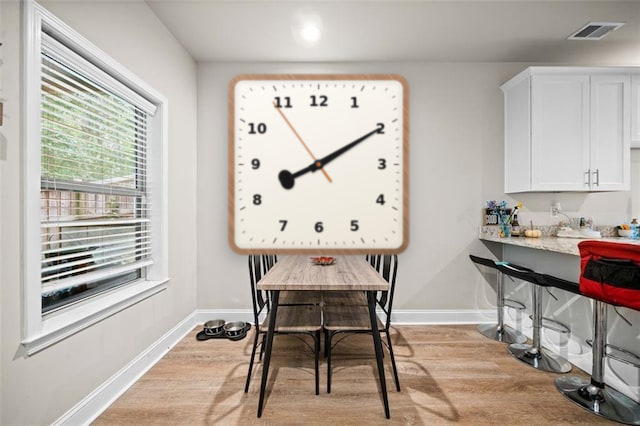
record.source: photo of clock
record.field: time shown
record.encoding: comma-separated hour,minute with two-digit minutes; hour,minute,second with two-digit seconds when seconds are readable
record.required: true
8,09,54
